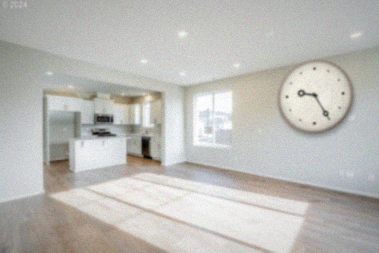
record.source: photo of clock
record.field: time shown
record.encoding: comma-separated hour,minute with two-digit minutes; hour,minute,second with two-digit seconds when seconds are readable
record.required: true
9,25
